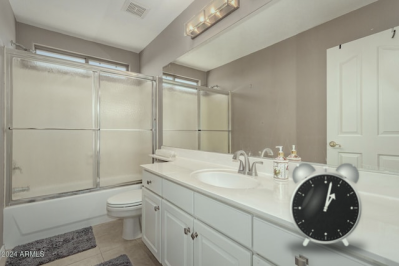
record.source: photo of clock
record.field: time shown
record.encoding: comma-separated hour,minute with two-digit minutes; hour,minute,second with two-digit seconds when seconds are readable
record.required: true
1,02
